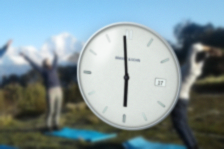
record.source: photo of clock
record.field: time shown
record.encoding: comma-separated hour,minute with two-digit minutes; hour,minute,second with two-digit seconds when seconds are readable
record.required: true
5,59
